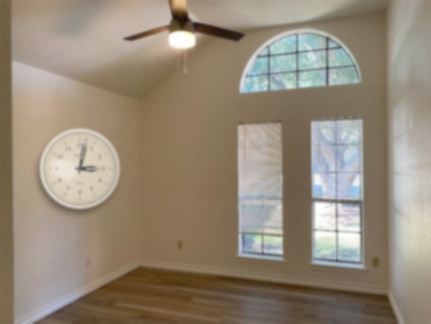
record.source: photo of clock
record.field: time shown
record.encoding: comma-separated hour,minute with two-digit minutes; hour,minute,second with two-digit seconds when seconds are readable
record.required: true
3,02
